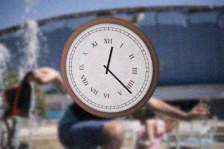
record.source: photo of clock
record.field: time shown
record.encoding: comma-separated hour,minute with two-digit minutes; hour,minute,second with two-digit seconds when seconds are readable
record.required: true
12,22
